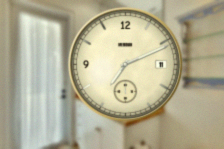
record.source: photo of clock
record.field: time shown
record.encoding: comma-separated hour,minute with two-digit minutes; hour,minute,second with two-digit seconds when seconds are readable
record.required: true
7,11
